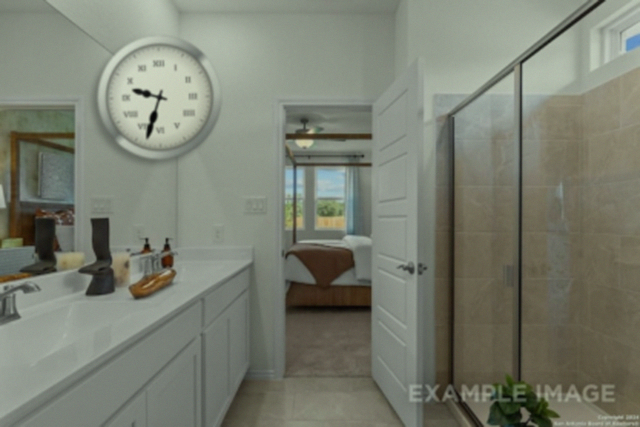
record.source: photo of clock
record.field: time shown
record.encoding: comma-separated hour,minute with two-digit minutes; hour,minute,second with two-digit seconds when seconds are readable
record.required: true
9,33
